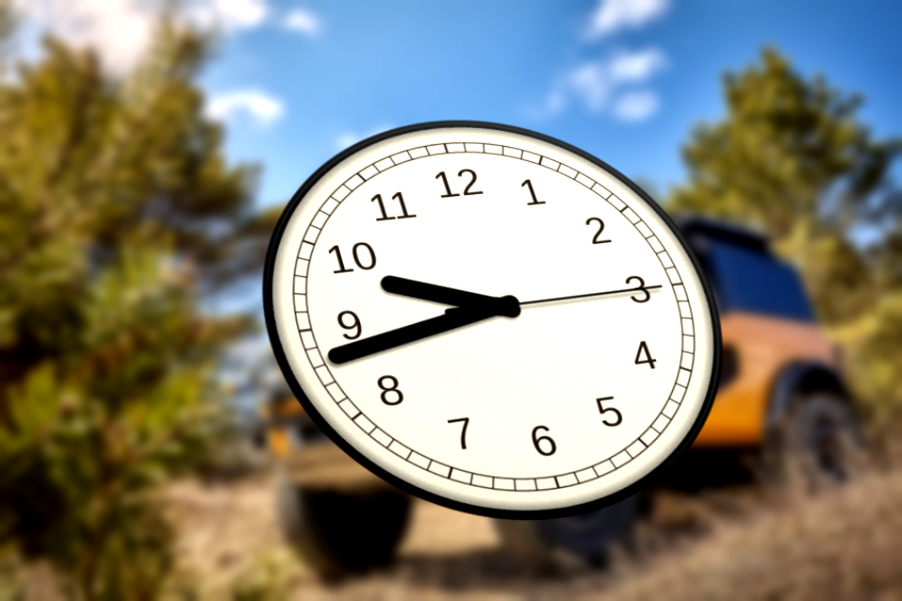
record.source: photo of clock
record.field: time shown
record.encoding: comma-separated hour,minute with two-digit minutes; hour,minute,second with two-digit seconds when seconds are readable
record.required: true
9,43,15
